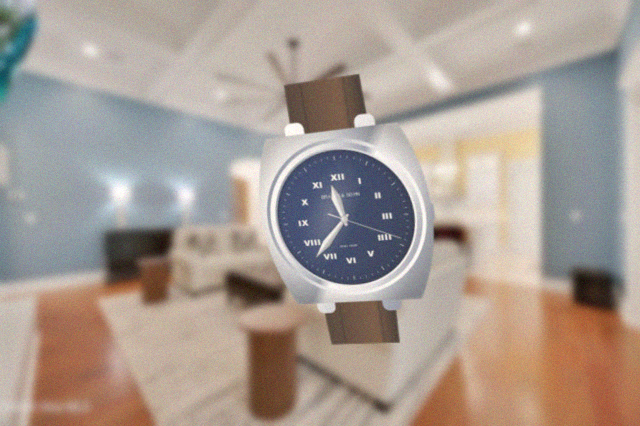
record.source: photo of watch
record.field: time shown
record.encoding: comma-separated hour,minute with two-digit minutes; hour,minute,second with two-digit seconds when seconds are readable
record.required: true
11,37,19
